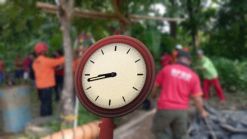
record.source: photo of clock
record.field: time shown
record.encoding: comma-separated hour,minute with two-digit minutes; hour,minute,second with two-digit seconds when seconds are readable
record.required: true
8,43
